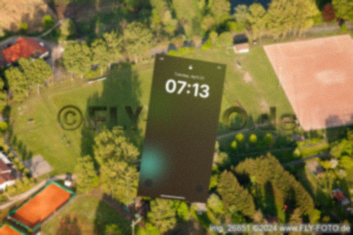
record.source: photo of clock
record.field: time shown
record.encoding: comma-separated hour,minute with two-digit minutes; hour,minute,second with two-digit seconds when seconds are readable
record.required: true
7,13
